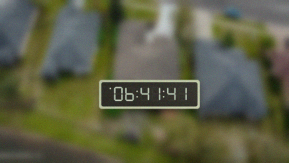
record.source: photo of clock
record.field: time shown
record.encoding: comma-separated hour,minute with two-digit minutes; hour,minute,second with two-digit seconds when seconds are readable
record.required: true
6,41,41
